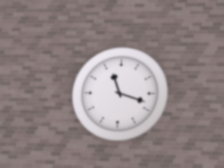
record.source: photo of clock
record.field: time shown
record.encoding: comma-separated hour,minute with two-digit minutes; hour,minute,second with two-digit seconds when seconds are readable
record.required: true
11,18
